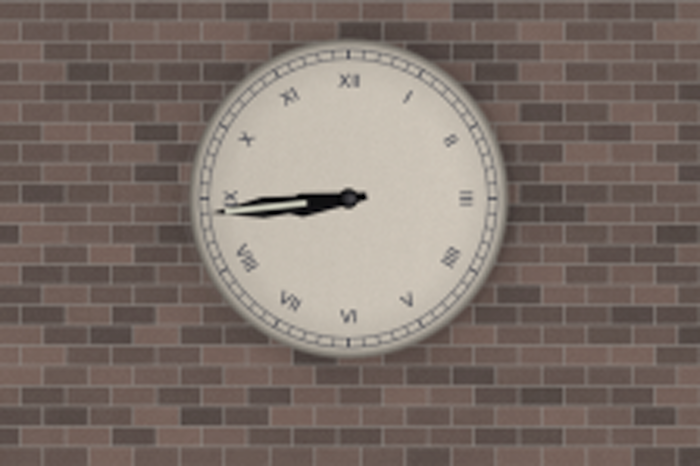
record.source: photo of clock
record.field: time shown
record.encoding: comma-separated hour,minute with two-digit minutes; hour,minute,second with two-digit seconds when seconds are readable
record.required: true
8,44
